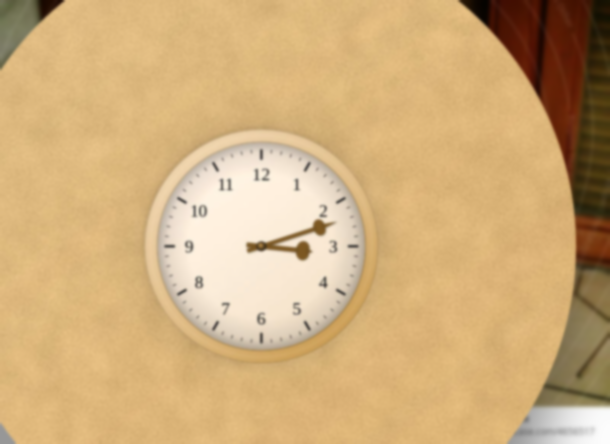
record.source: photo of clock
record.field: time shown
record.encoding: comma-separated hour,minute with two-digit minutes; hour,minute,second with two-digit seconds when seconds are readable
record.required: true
3,12
